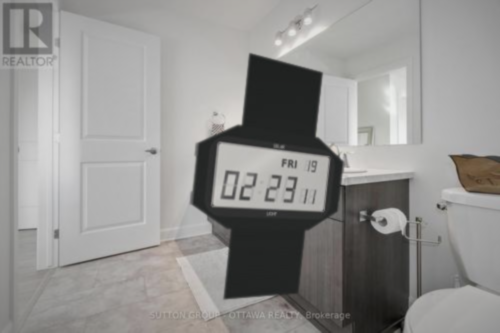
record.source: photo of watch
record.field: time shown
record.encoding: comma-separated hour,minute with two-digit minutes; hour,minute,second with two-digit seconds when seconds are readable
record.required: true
2,23,11
